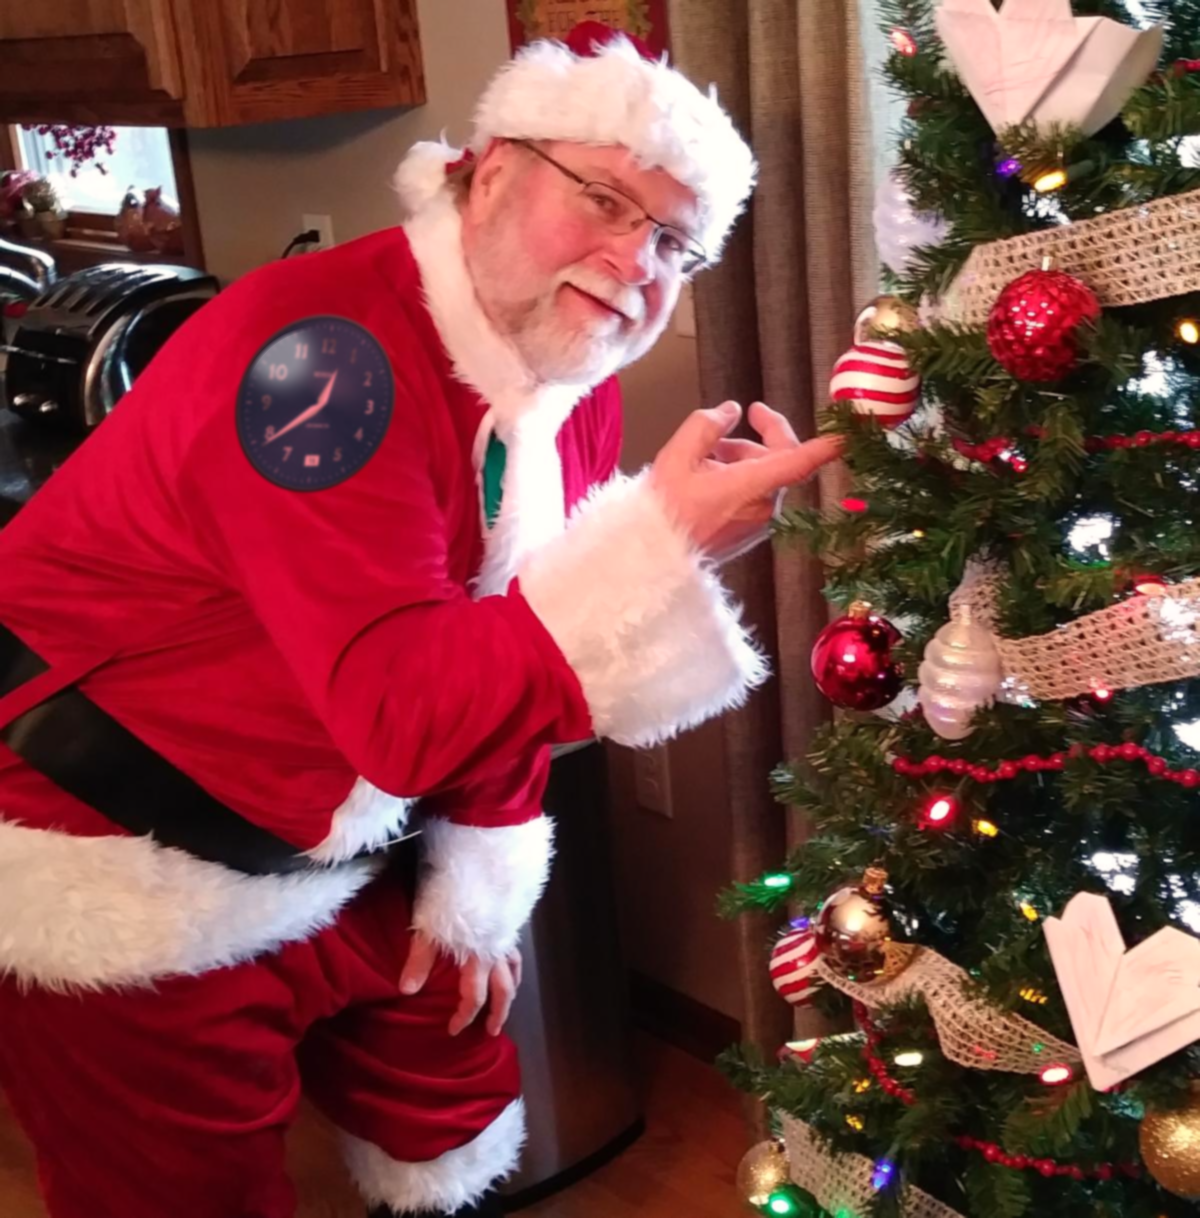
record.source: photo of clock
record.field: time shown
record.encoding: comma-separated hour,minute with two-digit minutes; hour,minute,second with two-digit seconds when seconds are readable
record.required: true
12,39
